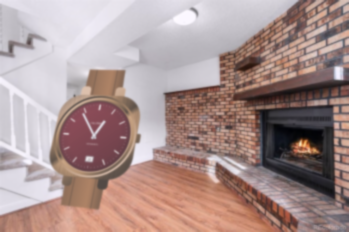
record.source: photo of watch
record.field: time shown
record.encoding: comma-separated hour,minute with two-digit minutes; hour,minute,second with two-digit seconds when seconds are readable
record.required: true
12,54
